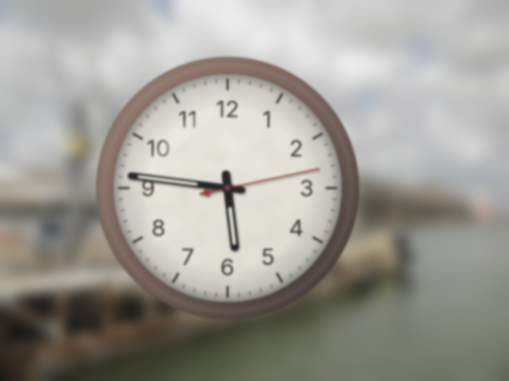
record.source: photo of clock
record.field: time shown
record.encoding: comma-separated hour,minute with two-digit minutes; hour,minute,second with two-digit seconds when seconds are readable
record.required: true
5,46,13
